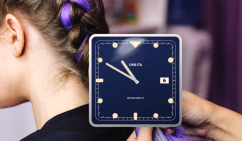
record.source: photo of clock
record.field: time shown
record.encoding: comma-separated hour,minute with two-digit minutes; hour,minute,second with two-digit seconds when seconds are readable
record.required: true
10,50
